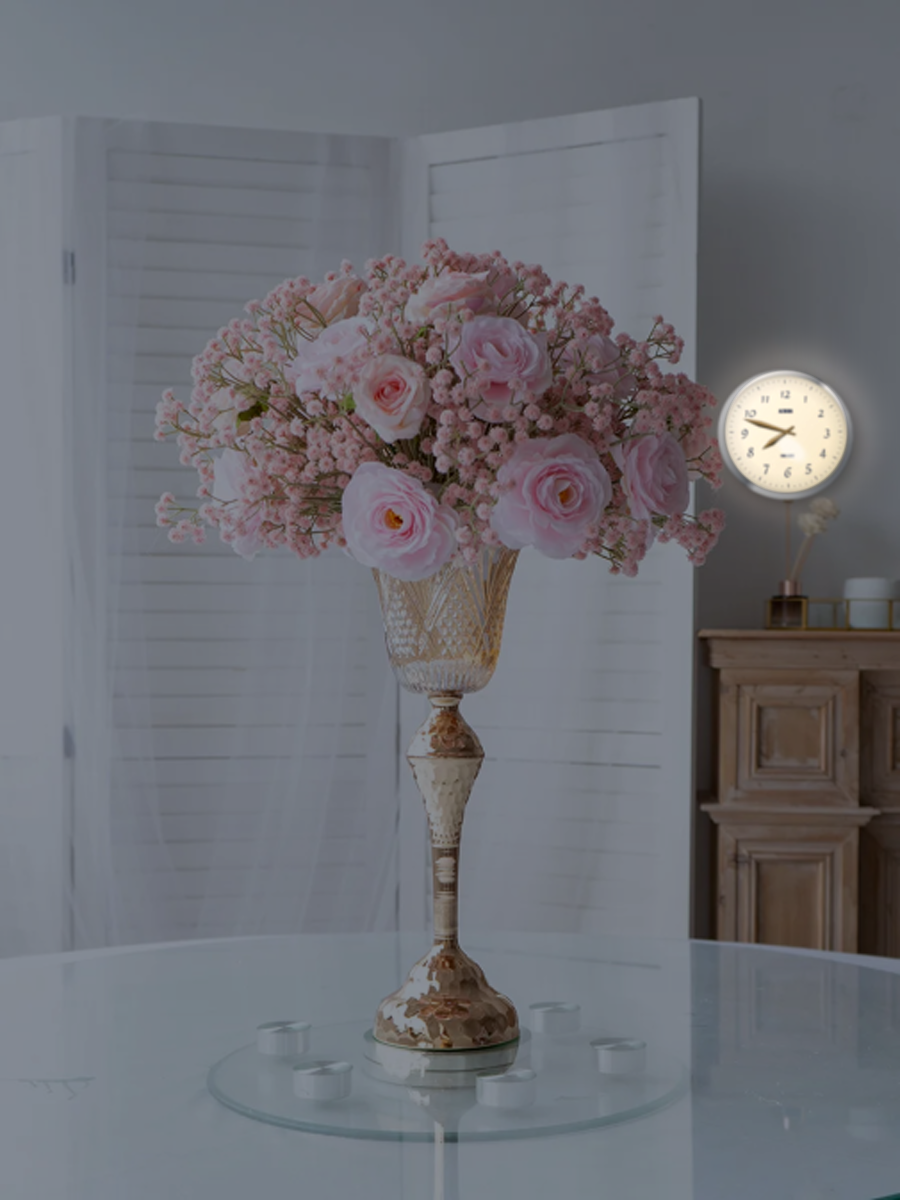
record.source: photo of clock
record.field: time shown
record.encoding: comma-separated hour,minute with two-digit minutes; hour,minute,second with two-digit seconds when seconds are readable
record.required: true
7,48
